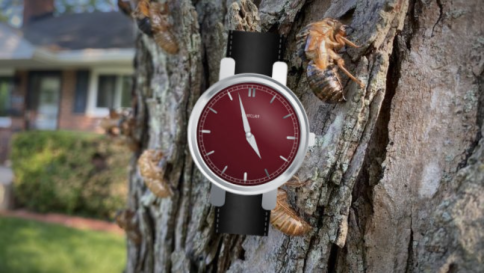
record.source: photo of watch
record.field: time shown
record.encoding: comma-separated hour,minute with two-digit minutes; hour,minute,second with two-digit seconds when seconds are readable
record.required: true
4,57
